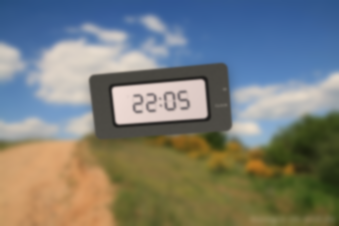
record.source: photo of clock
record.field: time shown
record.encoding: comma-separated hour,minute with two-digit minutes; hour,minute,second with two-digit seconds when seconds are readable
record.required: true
22,05
